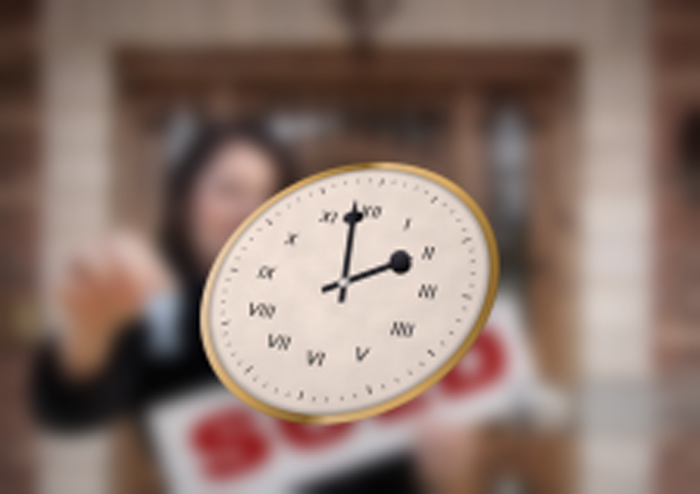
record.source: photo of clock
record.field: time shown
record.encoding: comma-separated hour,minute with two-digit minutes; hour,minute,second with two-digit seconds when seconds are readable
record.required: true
1,58
